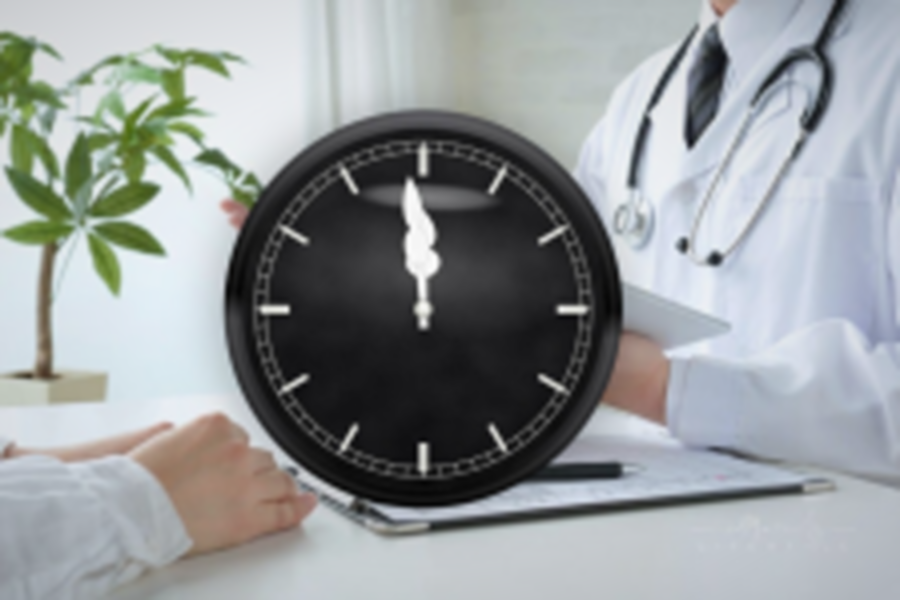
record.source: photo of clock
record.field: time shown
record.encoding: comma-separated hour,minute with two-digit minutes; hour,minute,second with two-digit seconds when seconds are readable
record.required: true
11,59
